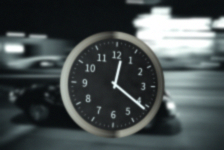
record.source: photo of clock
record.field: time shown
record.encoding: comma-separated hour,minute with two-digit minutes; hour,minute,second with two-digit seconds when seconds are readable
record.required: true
12,21
